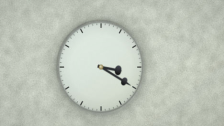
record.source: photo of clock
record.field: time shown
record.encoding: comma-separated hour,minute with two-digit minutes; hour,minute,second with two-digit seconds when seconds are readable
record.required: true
3,20
